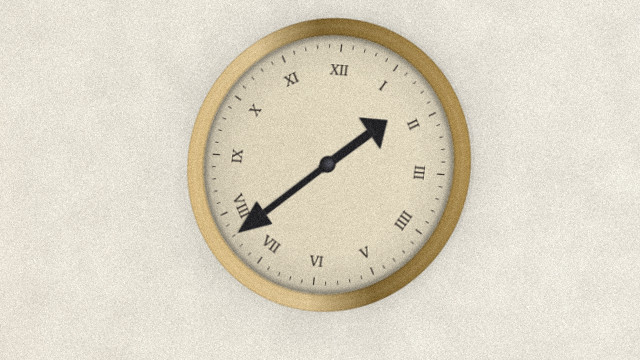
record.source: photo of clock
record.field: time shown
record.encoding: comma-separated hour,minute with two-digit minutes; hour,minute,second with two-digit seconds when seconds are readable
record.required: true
1,38
